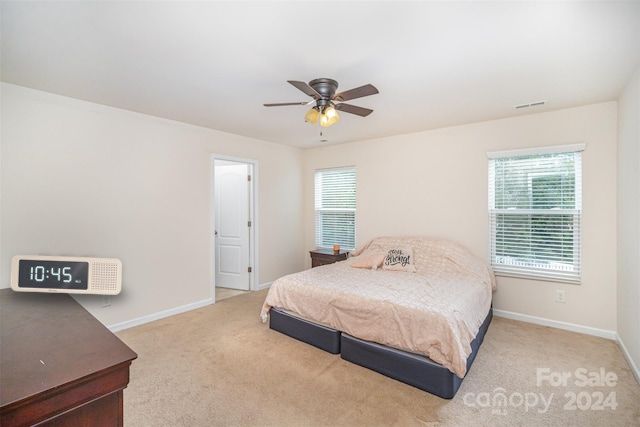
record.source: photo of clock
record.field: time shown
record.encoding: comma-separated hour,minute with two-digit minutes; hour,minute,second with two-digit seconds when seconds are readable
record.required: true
10,45
